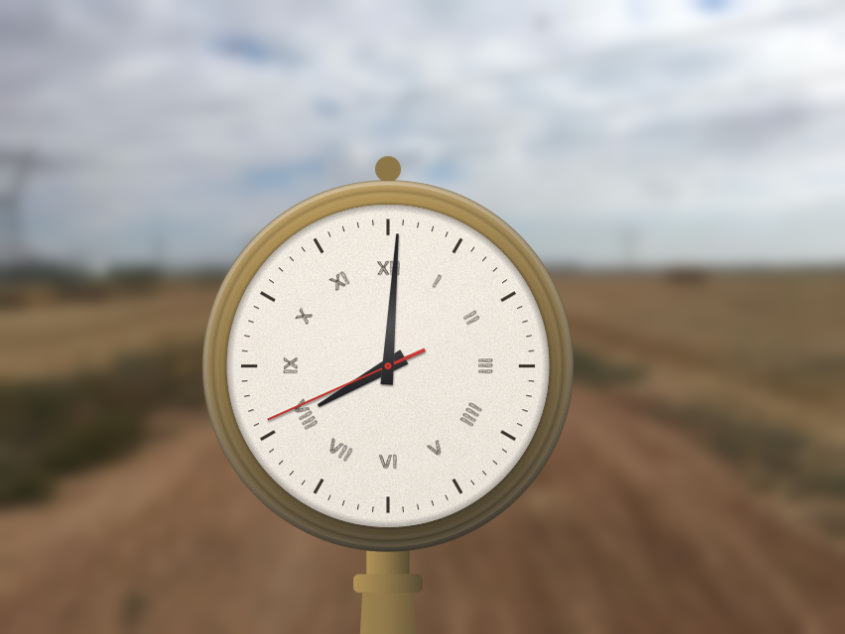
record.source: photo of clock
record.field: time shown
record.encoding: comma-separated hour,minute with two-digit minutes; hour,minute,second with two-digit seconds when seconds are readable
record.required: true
8,00,41
